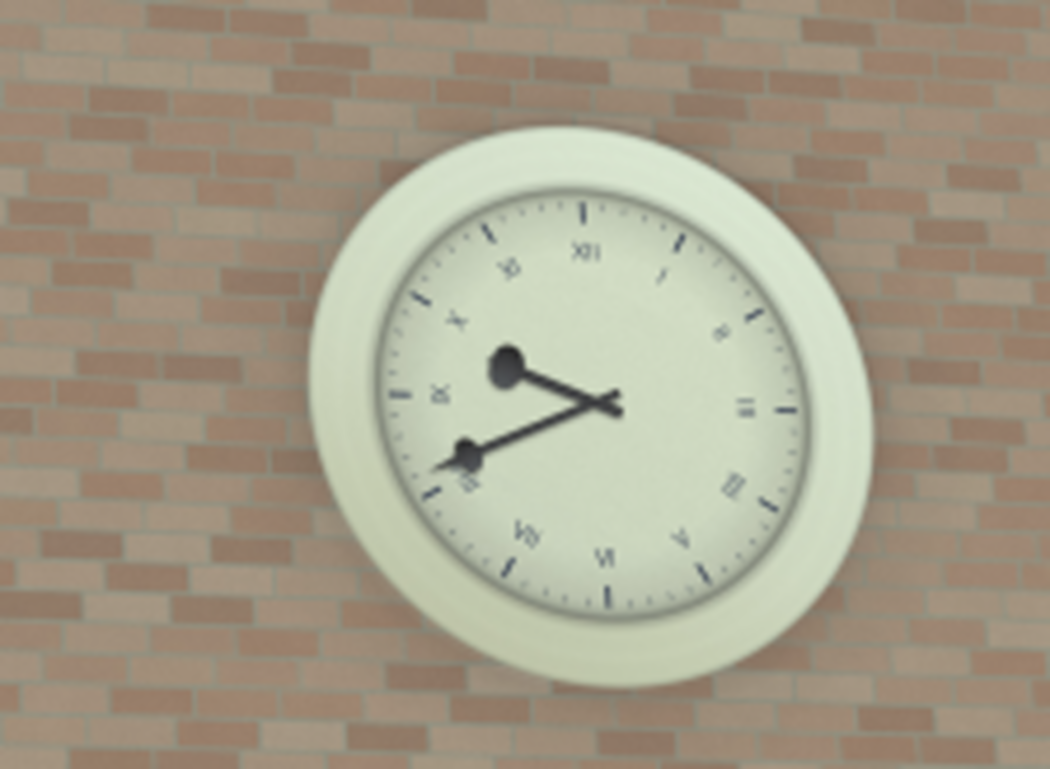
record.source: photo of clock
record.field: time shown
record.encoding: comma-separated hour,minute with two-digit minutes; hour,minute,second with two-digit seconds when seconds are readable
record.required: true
9,41
